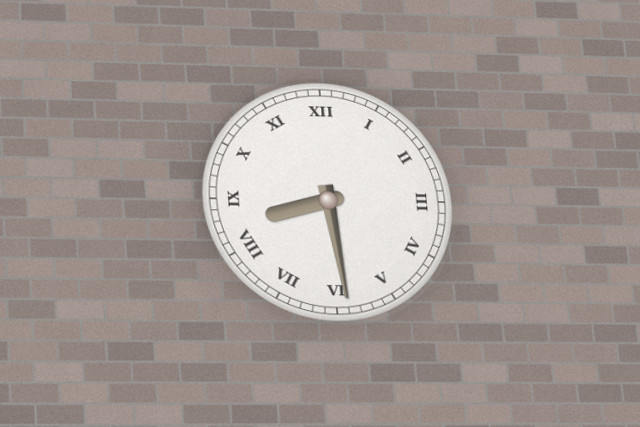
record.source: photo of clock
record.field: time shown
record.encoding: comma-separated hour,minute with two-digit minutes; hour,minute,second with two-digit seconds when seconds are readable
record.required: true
8,29
